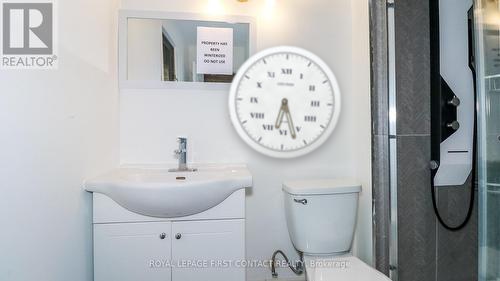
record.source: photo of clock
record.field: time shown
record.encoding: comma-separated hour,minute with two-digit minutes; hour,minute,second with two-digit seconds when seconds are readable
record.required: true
6,27
